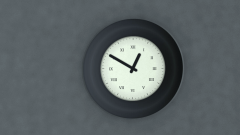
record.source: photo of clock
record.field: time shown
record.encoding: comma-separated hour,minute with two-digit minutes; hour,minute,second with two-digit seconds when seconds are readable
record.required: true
12,50
